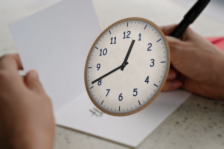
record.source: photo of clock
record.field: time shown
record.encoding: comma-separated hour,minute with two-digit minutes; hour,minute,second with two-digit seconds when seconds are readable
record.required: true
12,41
